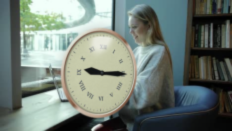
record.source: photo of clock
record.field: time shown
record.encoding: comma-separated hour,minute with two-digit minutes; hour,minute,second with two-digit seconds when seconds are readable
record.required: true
9,15
